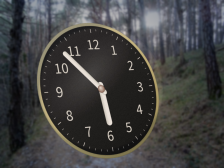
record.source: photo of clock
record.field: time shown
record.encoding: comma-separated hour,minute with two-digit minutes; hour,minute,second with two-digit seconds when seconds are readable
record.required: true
5,53
